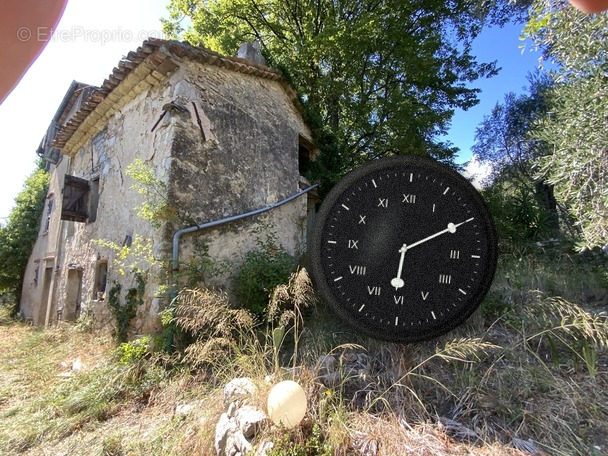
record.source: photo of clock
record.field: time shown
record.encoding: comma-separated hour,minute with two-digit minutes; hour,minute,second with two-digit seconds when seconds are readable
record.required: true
6,10
